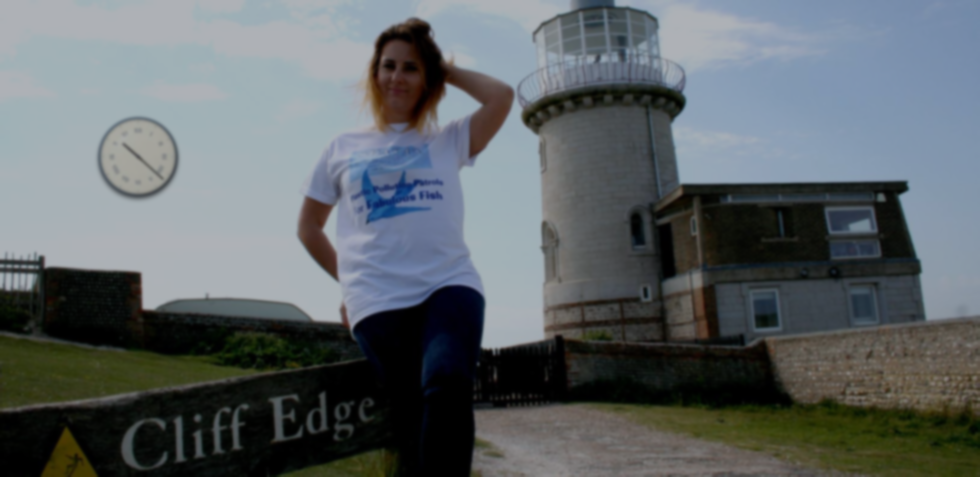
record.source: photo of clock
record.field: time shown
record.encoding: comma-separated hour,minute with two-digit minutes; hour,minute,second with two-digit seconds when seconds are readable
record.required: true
10,22
